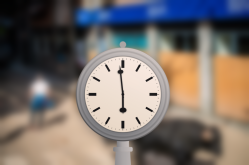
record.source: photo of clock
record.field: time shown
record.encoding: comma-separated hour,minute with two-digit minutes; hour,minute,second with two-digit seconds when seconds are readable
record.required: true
5,59
